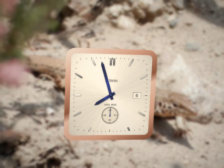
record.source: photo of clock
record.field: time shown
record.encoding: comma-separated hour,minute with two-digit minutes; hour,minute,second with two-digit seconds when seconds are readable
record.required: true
7,57
